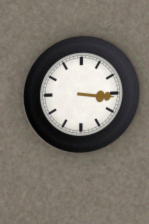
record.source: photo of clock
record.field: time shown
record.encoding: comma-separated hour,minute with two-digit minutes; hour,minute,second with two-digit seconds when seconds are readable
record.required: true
3,16
